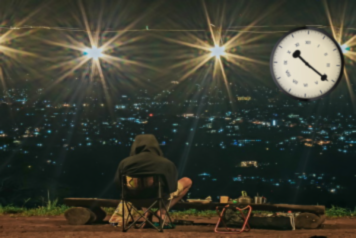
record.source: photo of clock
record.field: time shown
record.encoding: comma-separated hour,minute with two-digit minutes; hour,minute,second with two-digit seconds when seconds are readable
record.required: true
10,21
